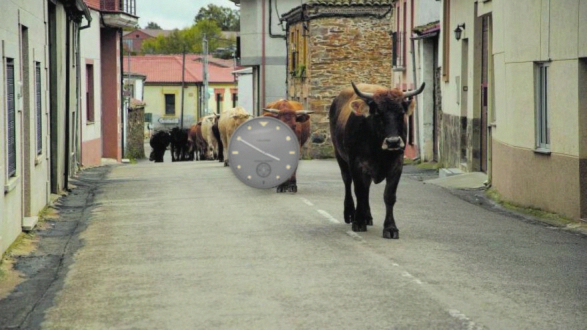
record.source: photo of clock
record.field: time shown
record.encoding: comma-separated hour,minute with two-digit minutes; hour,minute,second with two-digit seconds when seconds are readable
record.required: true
3,50
